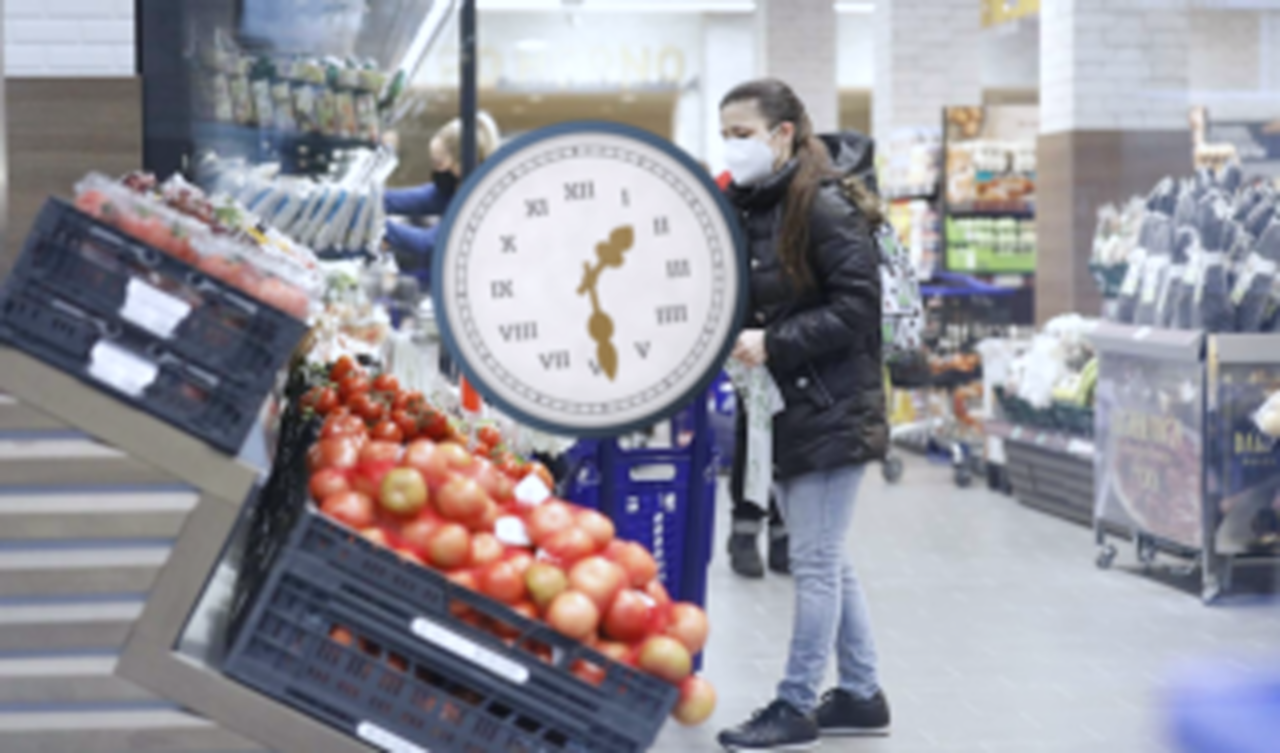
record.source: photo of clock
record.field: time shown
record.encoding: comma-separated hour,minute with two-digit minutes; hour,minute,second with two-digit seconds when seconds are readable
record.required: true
1,29
